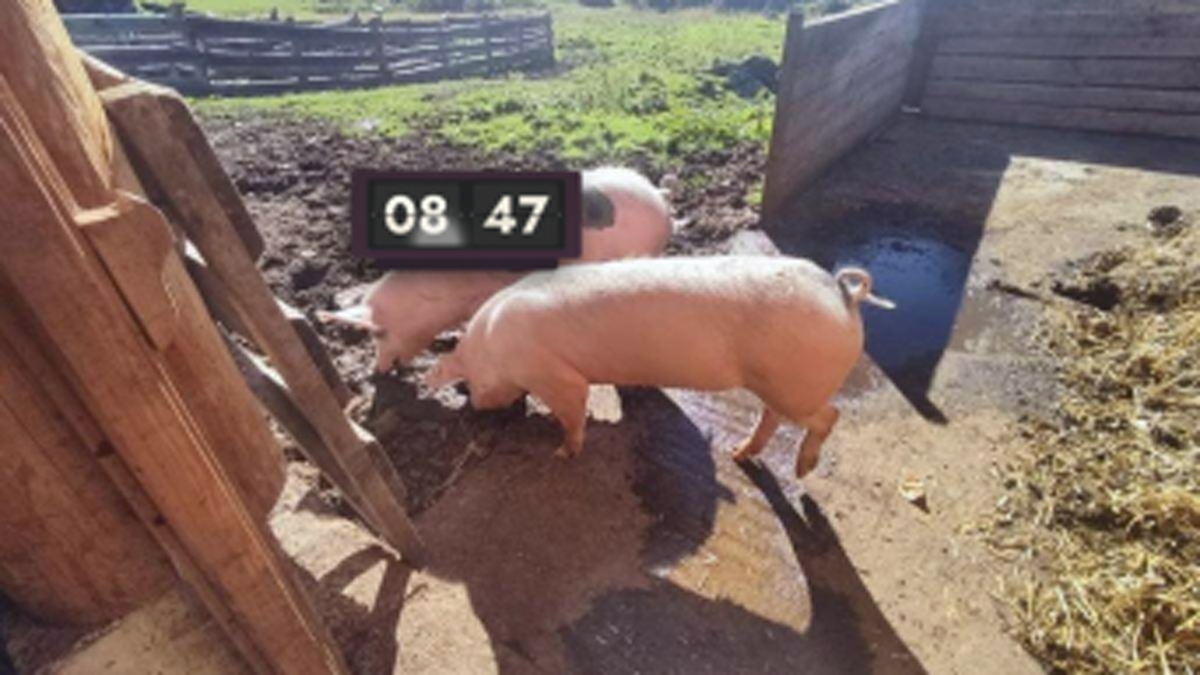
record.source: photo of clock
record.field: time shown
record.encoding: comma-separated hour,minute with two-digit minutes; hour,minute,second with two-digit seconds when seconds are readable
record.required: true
8,47
